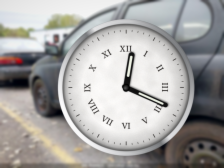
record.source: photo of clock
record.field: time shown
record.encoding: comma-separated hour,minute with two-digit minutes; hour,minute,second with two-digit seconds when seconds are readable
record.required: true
12,19
